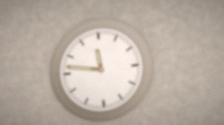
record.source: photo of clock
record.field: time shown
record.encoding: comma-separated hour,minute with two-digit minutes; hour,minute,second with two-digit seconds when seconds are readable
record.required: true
11,47
